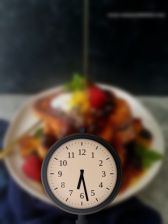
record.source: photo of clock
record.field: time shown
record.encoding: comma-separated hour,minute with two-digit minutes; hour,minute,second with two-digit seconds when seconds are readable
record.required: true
6,28
